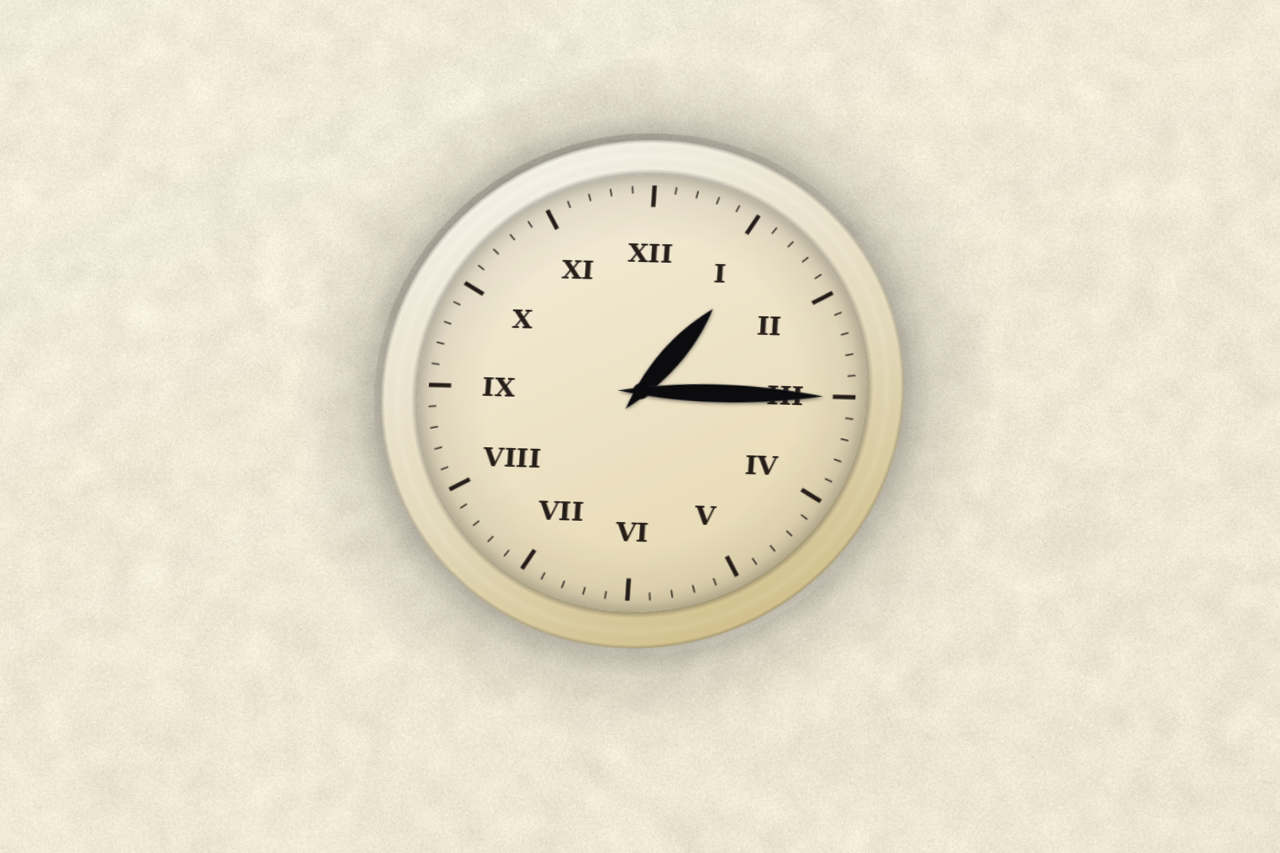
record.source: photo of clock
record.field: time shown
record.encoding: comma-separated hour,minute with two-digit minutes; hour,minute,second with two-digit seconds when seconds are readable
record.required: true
1,15
